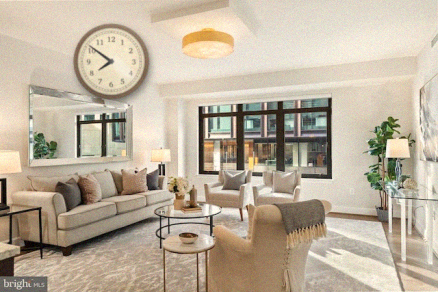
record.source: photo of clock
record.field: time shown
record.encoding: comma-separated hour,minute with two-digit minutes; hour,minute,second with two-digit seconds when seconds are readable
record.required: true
7,51
